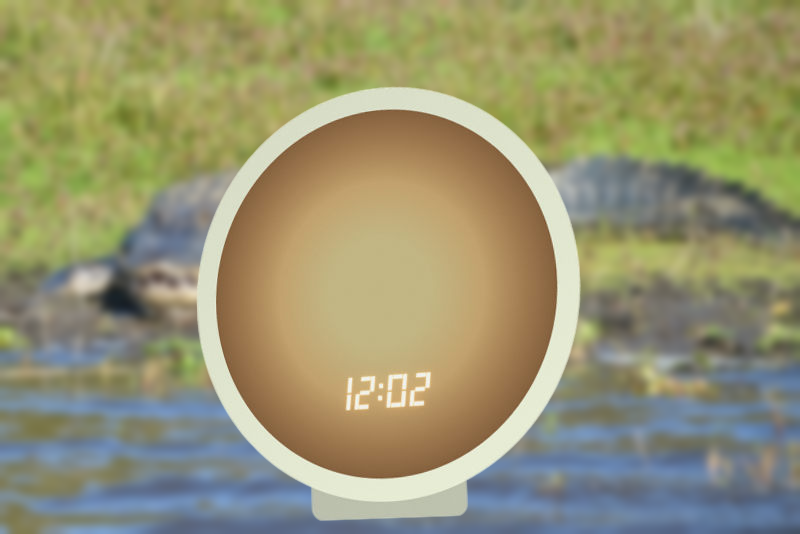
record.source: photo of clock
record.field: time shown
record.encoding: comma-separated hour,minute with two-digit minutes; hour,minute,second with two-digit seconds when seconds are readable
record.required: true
12,02
